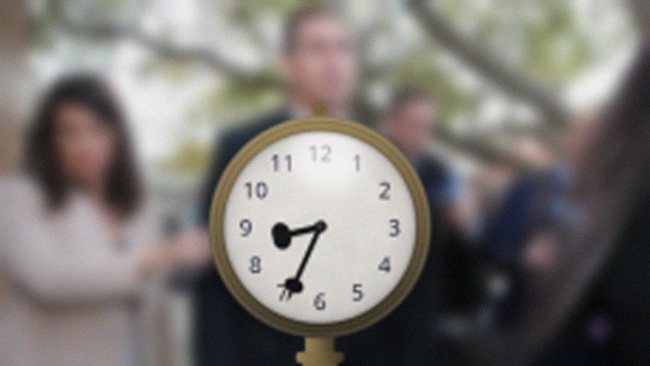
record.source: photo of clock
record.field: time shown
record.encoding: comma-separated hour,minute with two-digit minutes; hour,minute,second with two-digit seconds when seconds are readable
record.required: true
8,34
